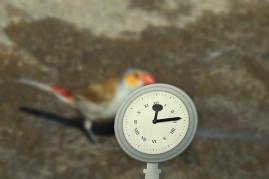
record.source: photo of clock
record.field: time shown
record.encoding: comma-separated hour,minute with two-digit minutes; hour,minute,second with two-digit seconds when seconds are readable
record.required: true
12,14
